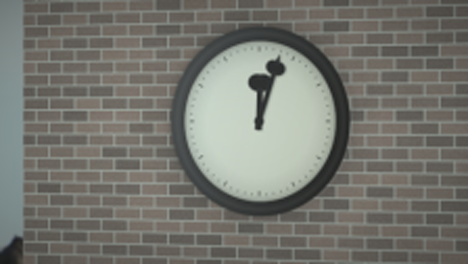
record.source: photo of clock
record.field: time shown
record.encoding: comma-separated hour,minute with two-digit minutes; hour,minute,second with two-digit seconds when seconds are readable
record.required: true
12,03
